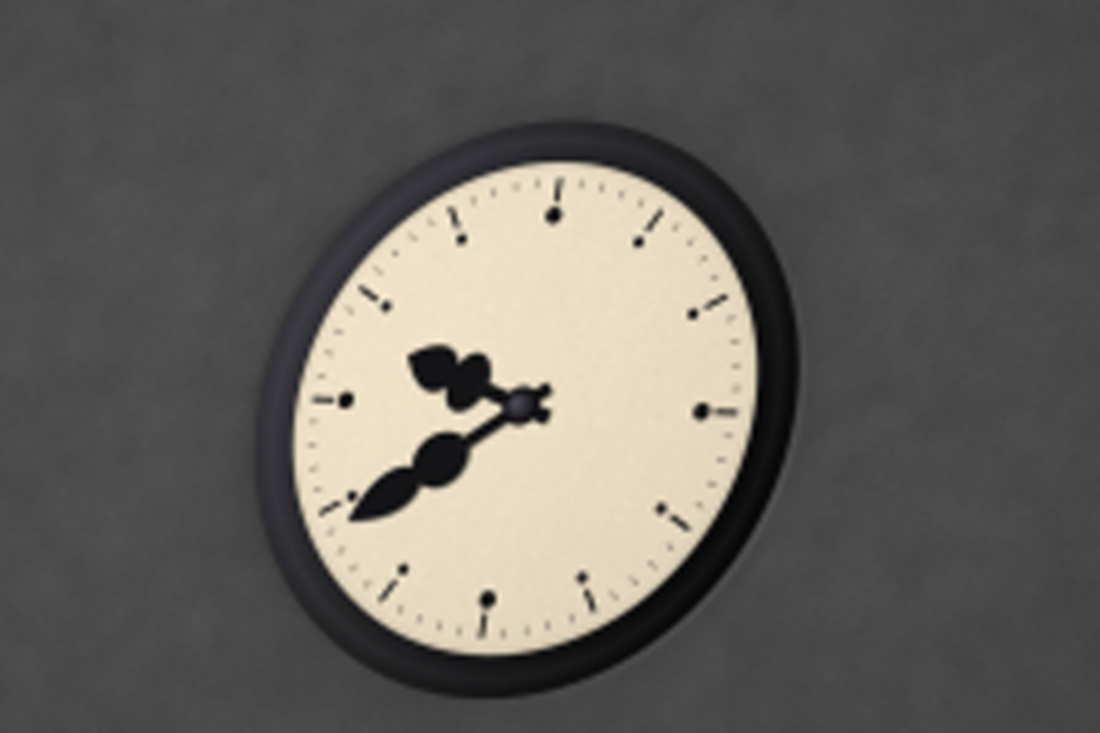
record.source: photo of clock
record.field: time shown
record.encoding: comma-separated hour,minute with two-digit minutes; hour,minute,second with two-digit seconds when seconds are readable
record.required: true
9,39
